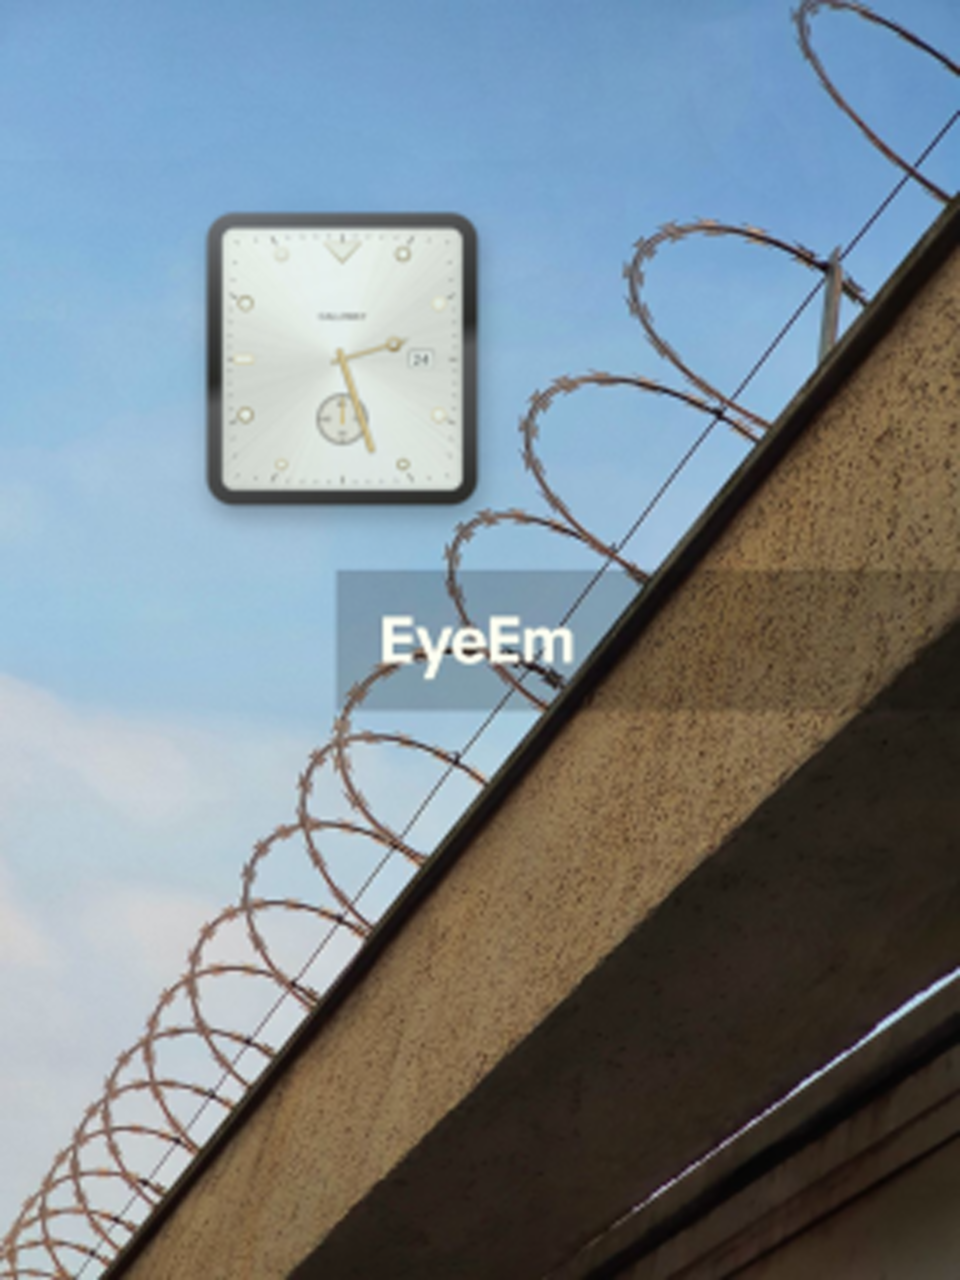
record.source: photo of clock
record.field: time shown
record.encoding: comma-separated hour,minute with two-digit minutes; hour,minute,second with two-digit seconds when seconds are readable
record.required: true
2,27
